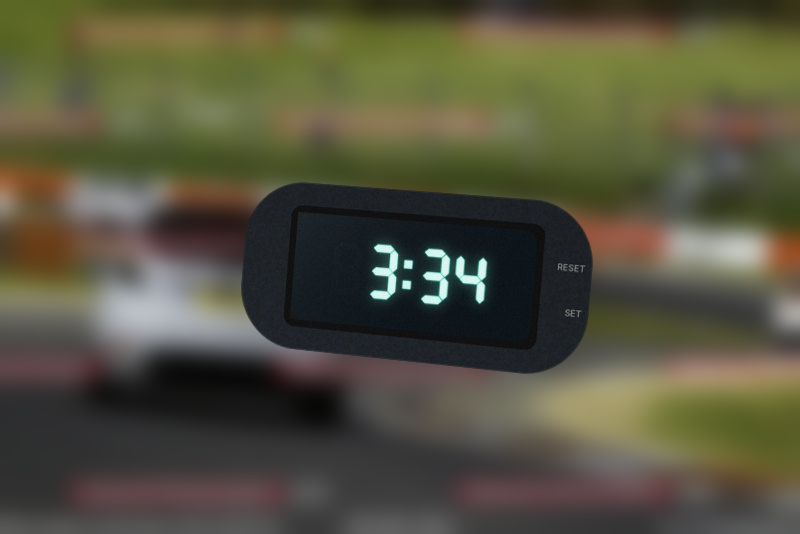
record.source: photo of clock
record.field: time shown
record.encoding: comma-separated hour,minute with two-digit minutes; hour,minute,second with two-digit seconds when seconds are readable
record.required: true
3,34
